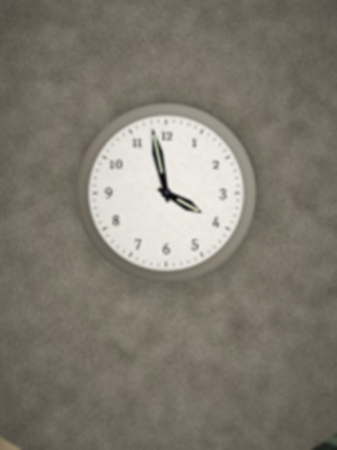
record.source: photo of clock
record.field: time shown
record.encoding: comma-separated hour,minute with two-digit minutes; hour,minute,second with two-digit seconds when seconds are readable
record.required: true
3,58
